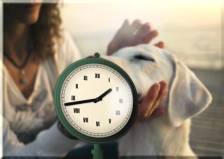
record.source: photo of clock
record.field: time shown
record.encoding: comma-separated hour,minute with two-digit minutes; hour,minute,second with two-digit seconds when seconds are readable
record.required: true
1,43
